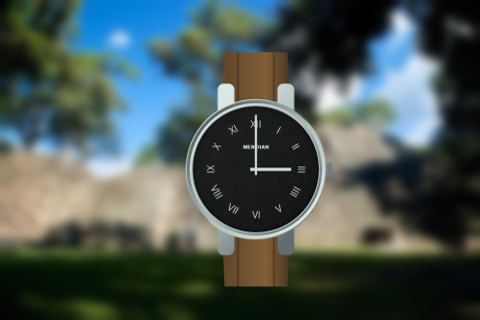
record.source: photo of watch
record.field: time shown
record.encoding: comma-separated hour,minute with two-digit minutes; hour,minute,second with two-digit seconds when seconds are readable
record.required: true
3,00
